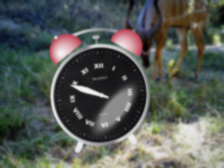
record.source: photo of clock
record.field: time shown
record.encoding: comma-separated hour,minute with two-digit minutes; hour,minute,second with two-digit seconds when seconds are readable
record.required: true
9,49
